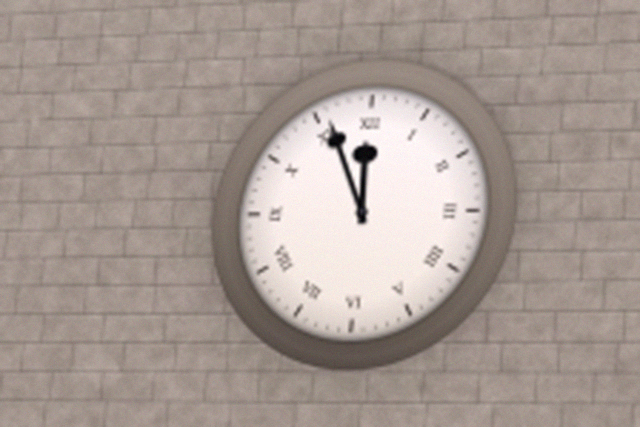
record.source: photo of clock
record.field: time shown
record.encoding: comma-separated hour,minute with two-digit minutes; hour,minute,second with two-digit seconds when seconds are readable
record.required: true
11,56
